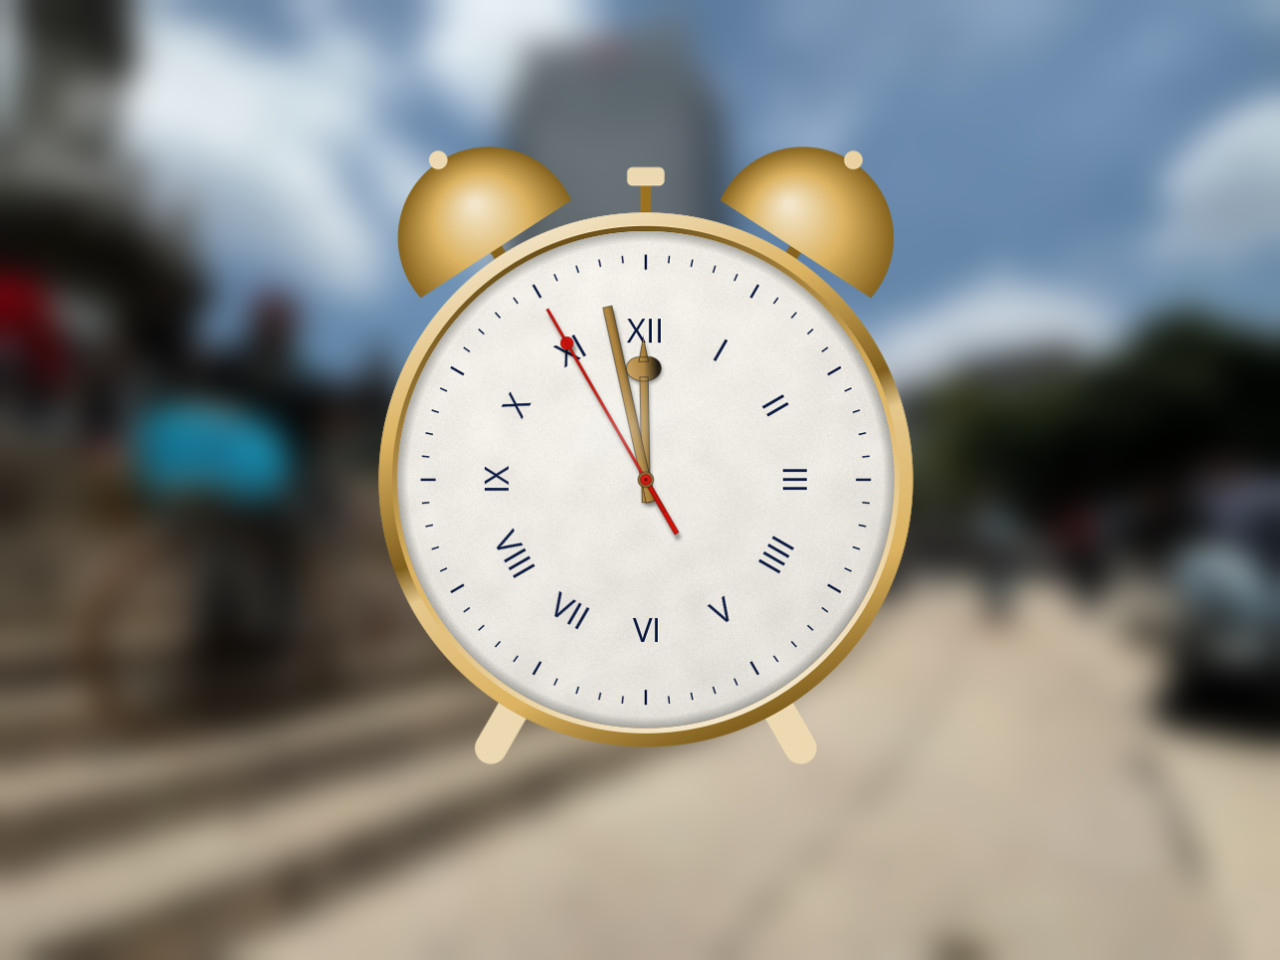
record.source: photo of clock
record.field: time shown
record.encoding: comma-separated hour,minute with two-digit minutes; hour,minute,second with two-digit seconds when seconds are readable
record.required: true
11,57,55
